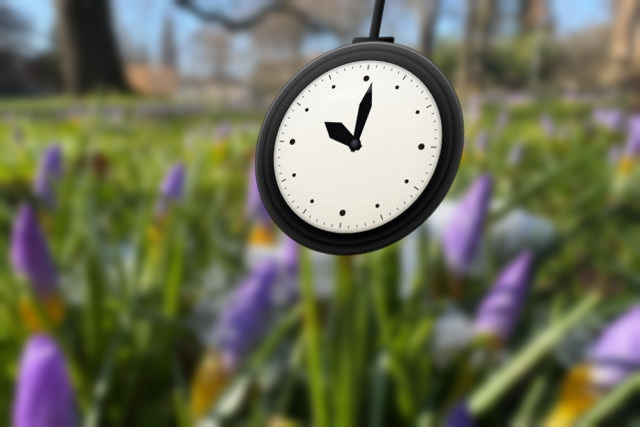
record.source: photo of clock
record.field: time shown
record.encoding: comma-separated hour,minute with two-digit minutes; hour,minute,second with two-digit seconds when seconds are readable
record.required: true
10,01
